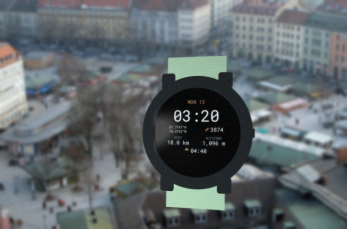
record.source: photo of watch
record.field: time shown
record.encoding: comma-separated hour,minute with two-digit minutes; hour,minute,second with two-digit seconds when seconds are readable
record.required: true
3,20
